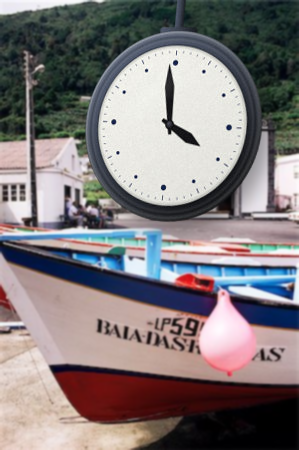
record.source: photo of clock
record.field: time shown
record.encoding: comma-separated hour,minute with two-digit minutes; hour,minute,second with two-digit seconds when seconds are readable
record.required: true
3,59
